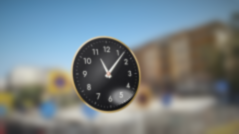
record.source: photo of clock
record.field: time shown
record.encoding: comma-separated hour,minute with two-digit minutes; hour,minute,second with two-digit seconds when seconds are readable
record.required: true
11,07
